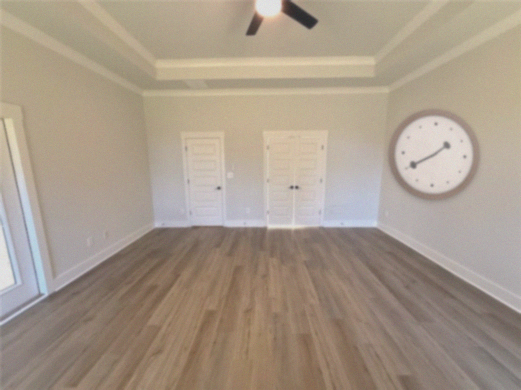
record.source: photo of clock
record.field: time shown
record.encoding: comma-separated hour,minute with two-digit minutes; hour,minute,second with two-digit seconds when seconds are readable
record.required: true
1,40
